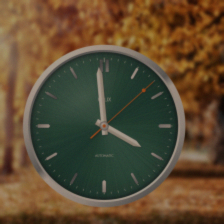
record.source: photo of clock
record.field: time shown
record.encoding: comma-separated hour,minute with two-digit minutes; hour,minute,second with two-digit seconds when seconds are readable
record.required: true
3,59,08
